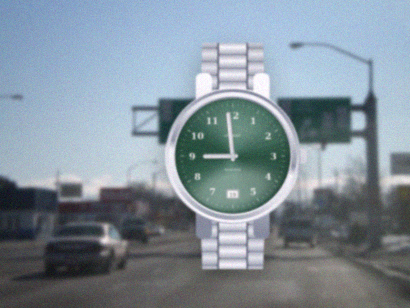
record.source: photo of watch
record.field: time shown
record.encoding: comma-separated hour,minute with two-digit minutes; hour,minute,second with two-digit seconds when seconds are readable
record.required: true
8,59
